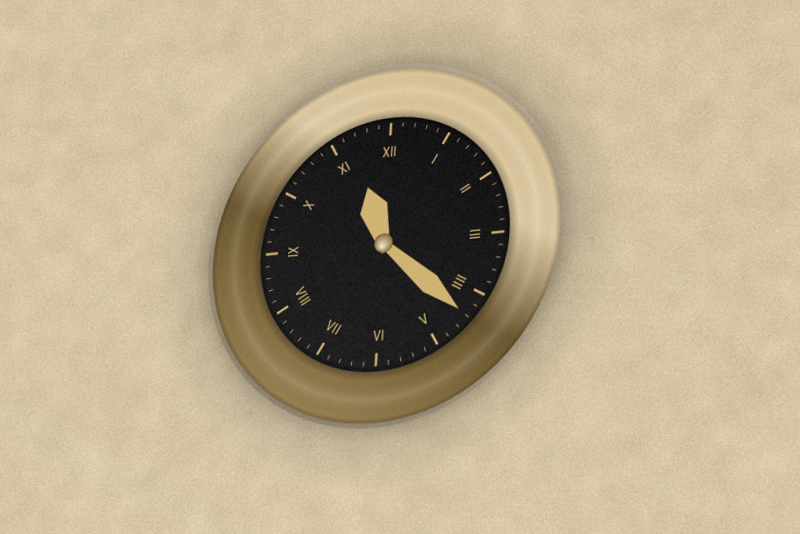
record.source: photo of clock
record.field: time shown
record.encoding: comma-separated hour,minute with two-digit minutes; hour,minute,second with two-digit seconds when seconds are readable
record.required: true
11,22
